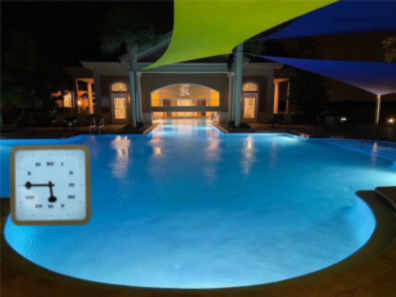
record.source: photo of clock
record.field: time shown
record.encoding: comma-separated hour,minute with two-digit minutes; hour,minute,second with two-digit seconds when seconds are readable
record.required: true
5,45
